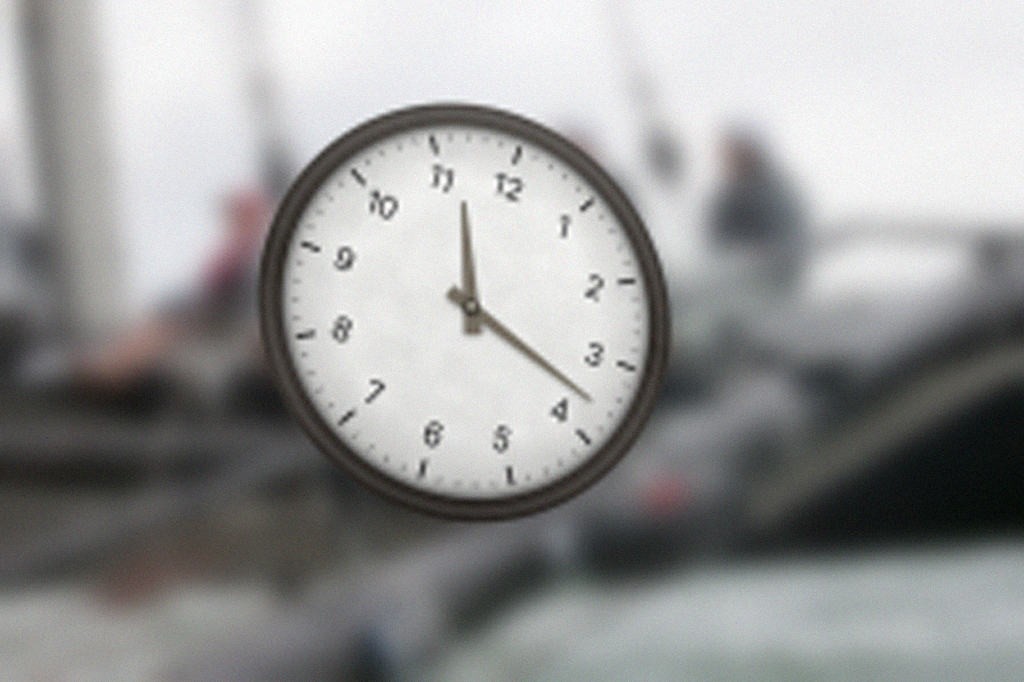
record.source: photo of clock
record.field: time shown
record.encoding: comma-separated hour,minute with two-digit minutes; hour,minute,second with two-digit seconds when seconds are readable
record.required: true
11,18
